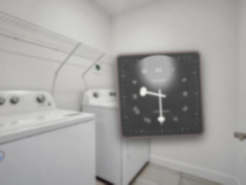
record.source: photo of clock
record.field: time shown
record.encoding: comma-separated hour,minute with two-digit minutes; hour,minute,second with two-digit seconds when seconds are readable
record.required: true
9,30
